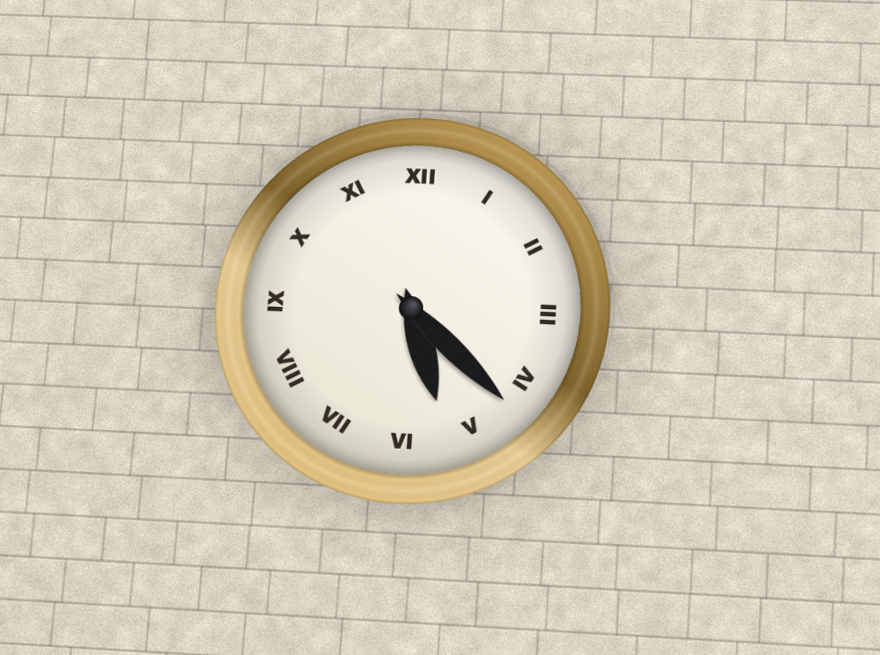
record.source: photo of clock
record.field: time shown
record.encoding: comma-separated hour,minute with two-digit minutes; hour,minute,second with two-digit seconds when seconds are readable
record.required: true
5,22
